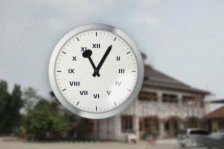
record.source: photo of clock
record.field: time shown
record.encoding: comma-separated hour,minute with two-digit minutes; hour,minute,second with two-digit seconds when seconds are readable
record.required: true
11,05
